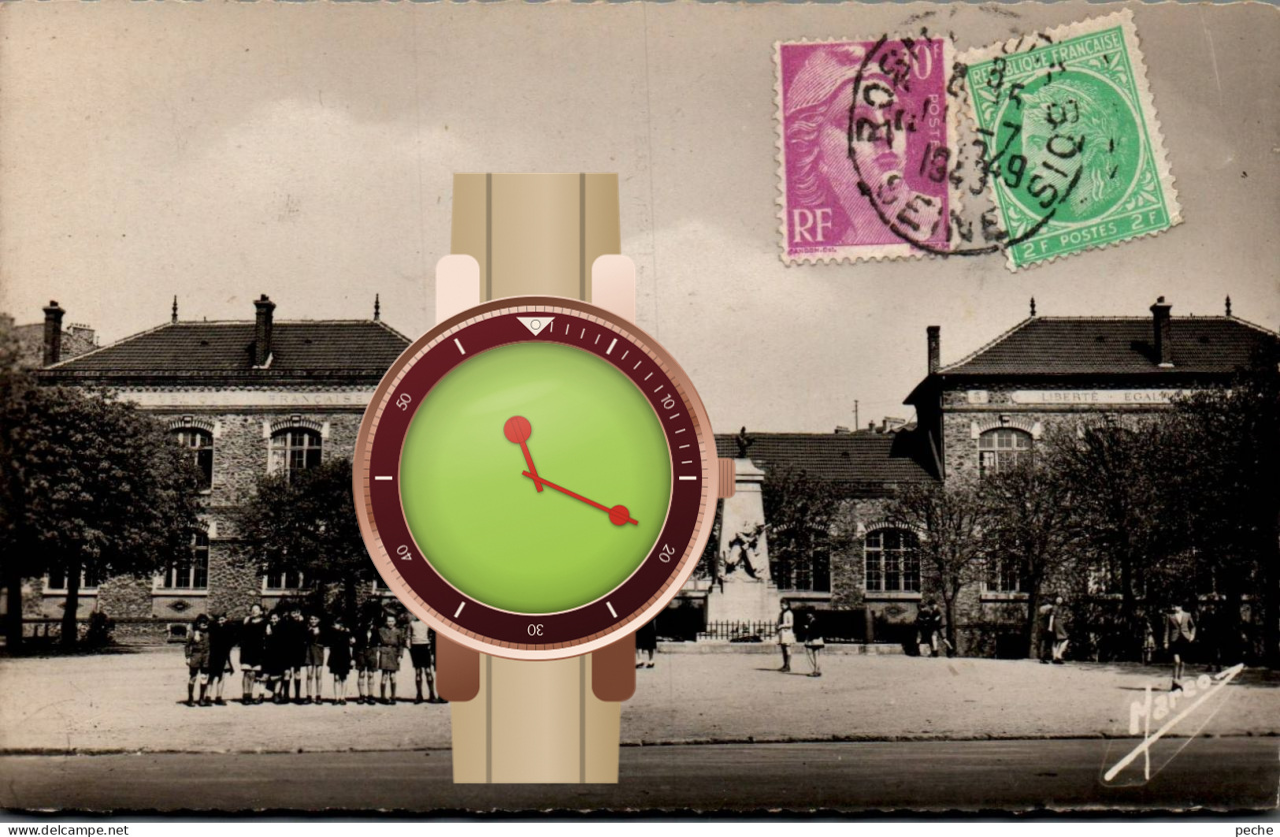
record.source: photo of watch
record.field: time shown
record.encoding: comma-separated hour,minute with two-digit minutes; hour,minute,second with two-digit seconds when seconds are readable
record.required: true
11,19
